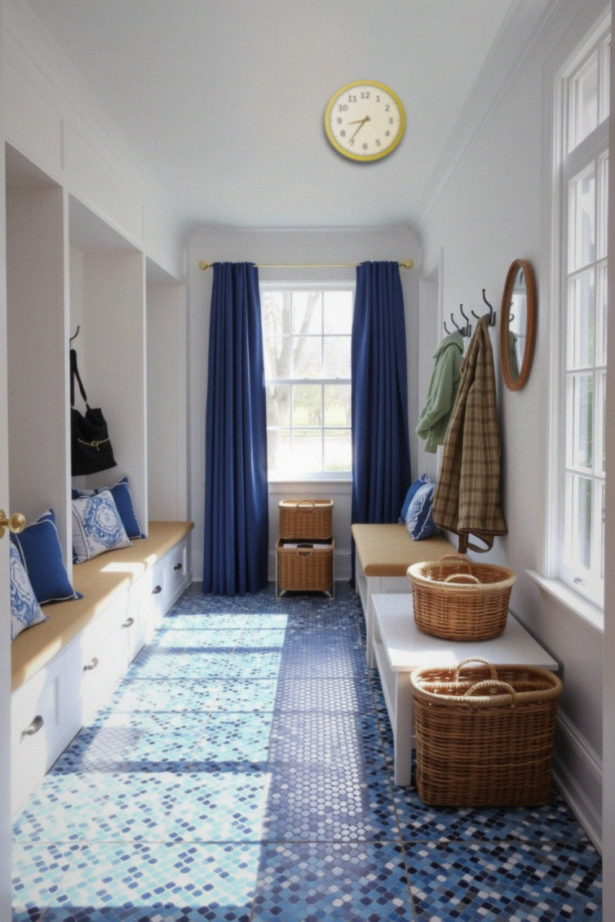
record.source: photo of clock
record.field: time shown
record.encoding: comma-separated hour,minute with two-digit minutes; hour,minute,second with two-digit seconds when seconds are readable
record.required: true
8,36
